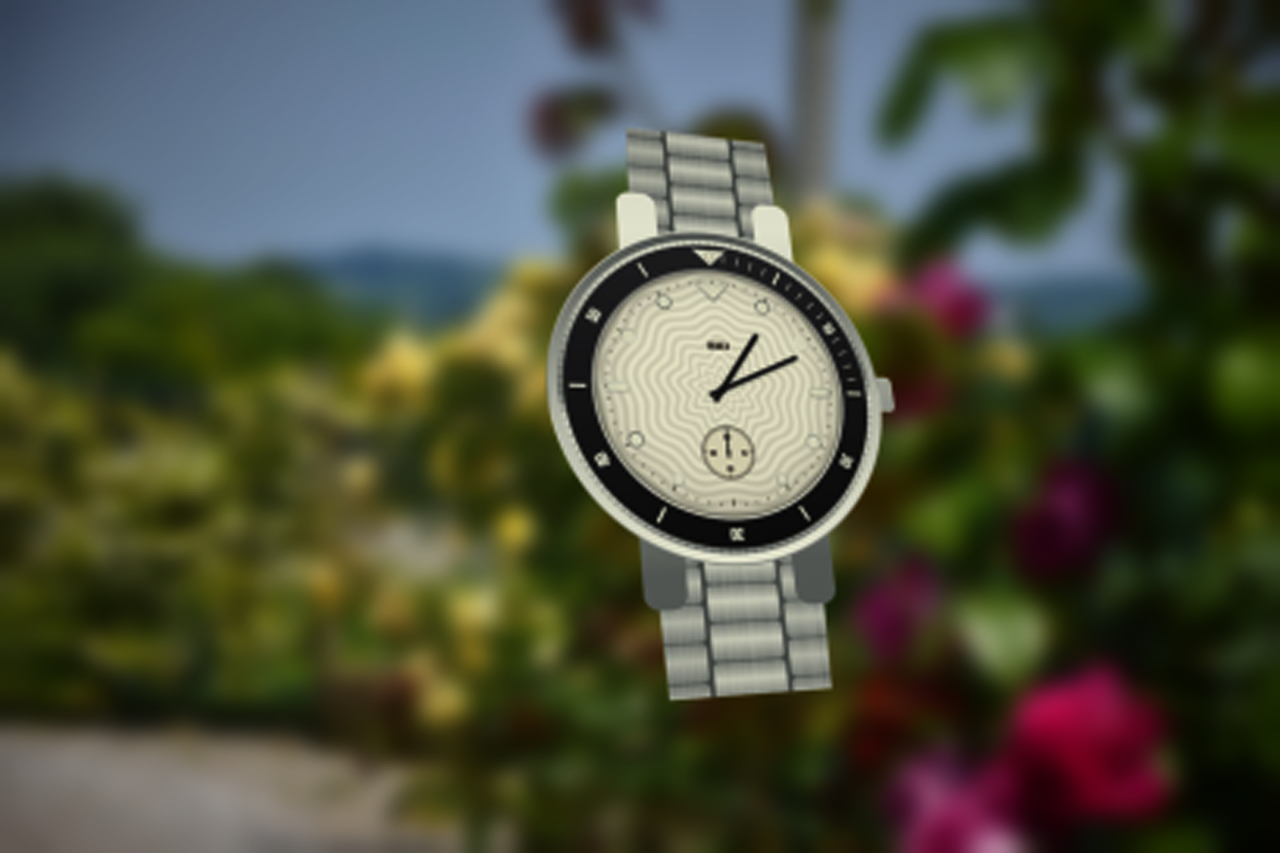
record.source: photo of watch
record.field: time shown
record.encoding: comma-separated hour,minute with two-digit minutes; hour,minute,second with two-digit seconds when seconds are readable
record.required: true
1,11
